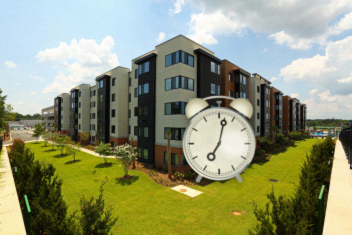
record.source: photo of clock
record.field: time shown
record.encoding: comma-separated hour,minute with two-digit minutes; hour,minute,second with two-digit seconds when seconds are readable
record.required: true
7,02
